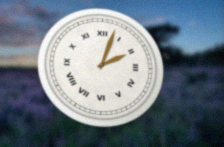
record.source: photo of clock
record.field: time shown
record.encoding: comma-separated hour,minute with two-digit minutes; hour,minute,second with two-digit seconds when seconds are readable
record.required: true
2,03
